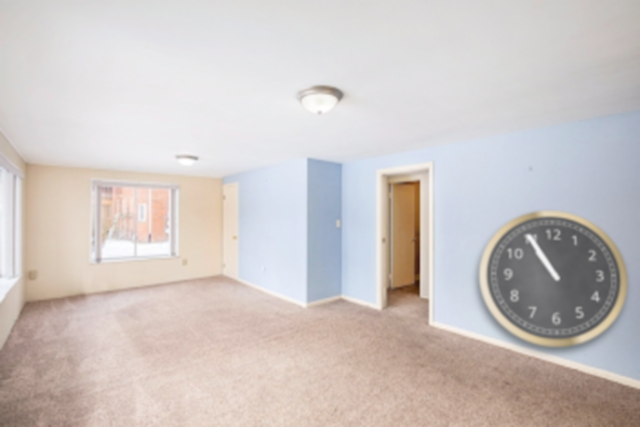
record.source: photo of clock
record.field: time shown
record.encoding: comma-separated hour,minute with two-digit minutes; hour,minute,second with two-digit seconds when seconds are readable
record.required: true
10,55
